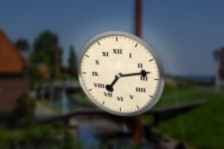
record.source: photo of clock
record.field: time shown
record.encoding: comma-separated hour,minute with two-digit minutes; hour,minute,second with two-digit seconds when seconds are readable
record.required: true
7,13
